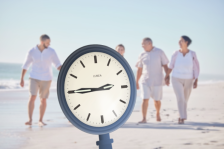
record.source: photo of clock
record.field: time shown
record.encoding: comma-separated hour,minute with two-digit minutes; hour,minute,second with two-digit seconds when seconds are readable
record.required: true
2,45
